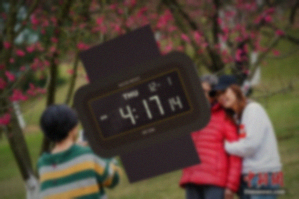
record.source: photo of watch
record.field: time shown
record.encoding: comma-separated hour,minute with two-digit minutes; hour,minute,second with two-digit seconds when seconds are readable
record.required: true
4,17,14
